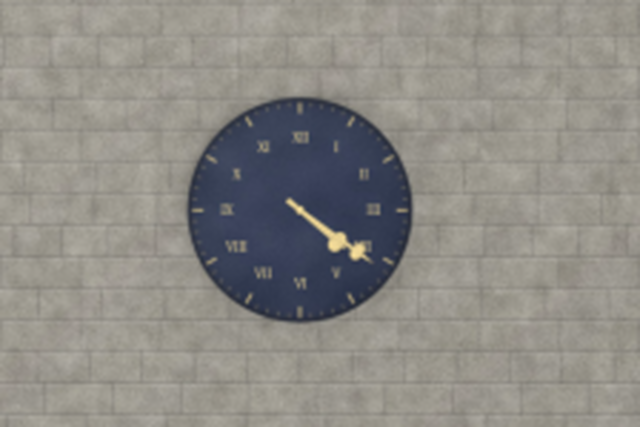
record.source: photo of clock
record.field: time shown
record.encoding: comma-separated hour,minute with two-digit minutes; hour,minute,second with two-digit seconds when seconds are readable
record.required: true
4,21
